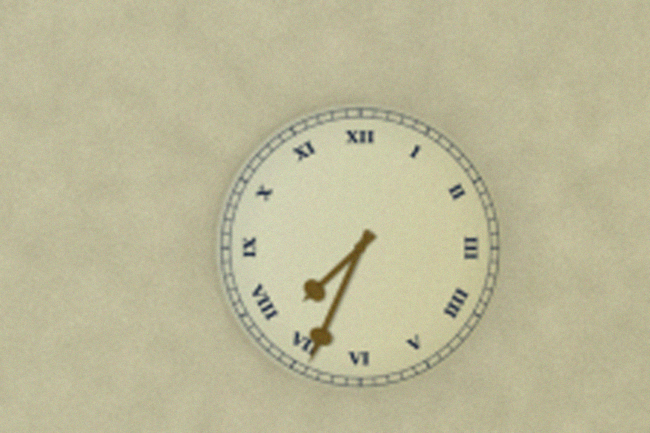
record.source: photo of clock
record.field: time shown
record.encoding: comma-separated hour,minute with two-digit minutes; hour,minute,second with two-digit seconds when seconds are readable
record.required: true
7,34
